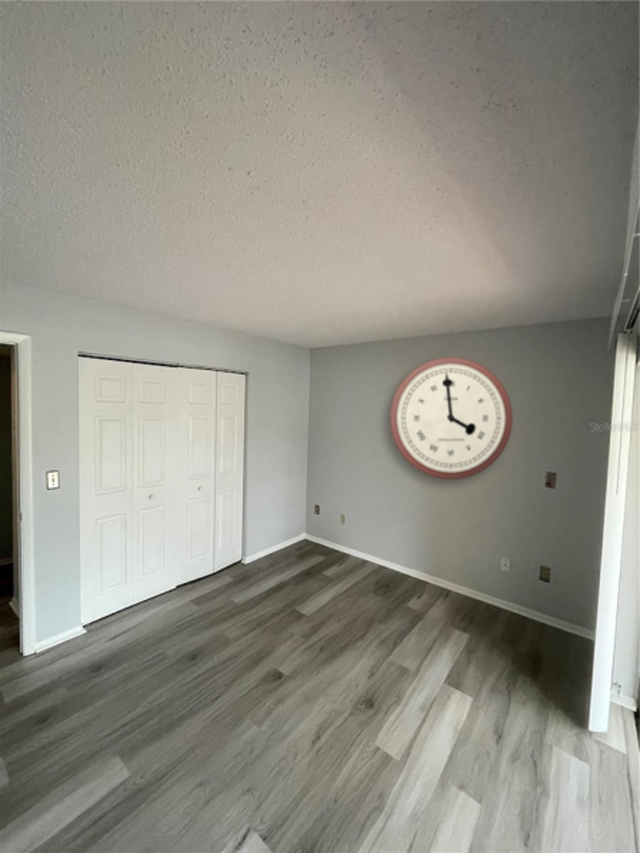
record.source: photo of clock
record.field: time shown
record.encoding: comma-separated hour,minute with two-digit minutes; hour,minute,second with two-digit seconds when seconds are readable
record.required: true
3,59
